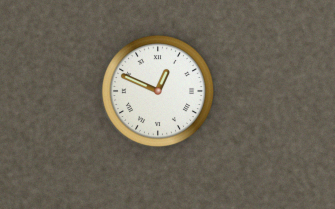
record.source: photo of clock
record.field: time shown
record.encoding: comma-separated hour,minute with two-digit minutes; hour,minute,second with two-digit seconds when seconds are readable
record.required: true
12,49
